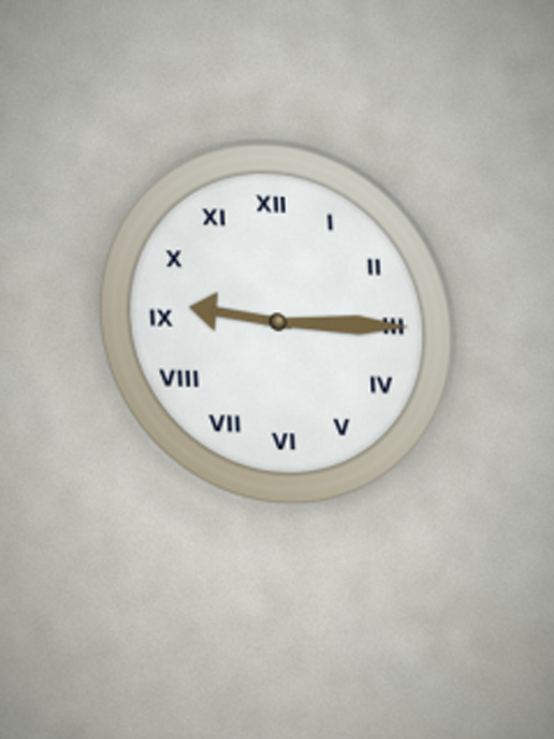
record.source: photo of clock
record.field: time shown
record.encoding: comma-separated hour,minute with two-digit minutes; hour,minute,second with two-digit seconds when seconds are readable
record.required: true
9,15
